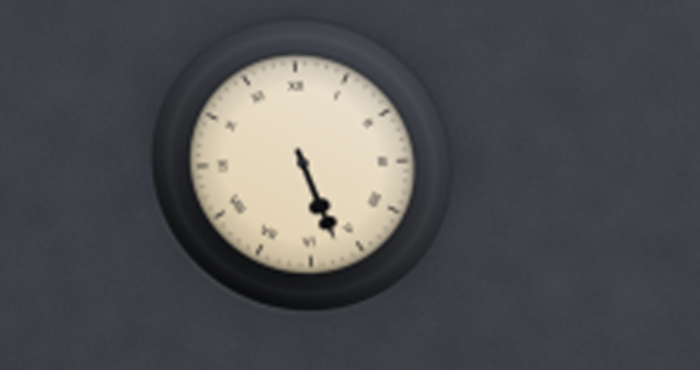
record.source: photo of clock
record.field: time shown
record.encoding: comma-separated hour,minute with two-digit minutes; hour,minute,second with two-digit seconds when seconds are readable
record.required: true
5,27
